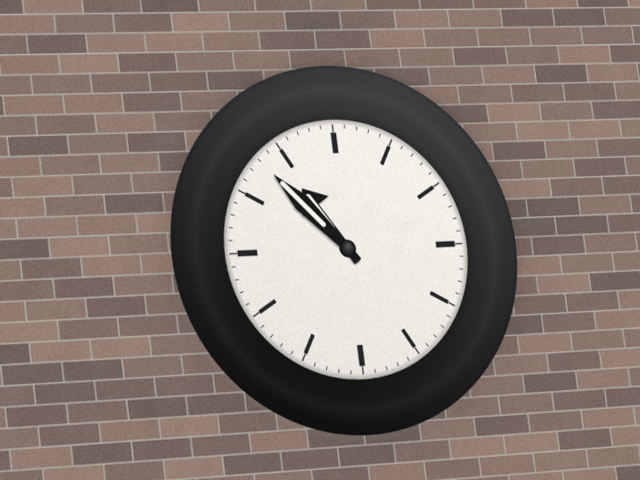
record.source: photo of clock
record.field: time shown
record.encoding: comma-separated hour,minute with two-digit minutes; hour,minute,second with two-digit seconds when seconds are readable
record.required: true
10,53
